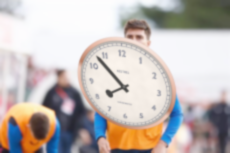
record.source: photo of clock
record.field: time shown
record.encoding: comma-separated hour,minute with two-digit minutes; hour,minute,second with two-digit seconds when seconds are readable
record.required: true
7,53
